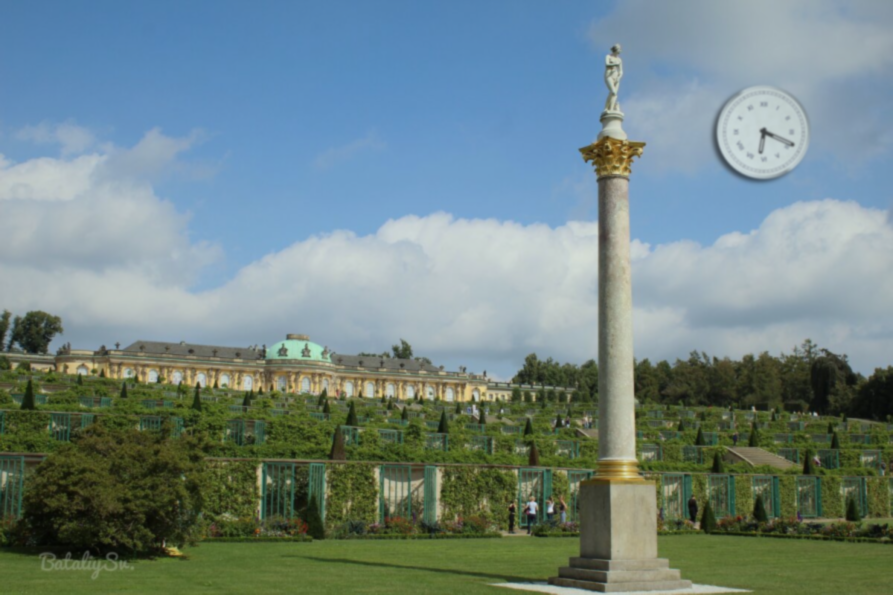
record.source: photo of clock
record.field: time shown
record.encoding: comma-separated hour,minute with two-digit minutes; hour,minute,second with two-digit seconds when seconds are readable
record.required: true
6,19
